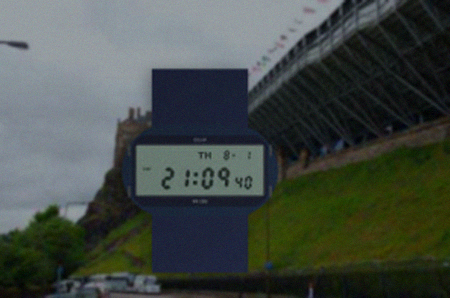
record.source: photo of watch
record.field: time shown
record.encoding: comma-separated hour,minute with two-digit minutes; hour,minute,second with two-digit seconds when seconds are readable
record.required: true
21,09,40
